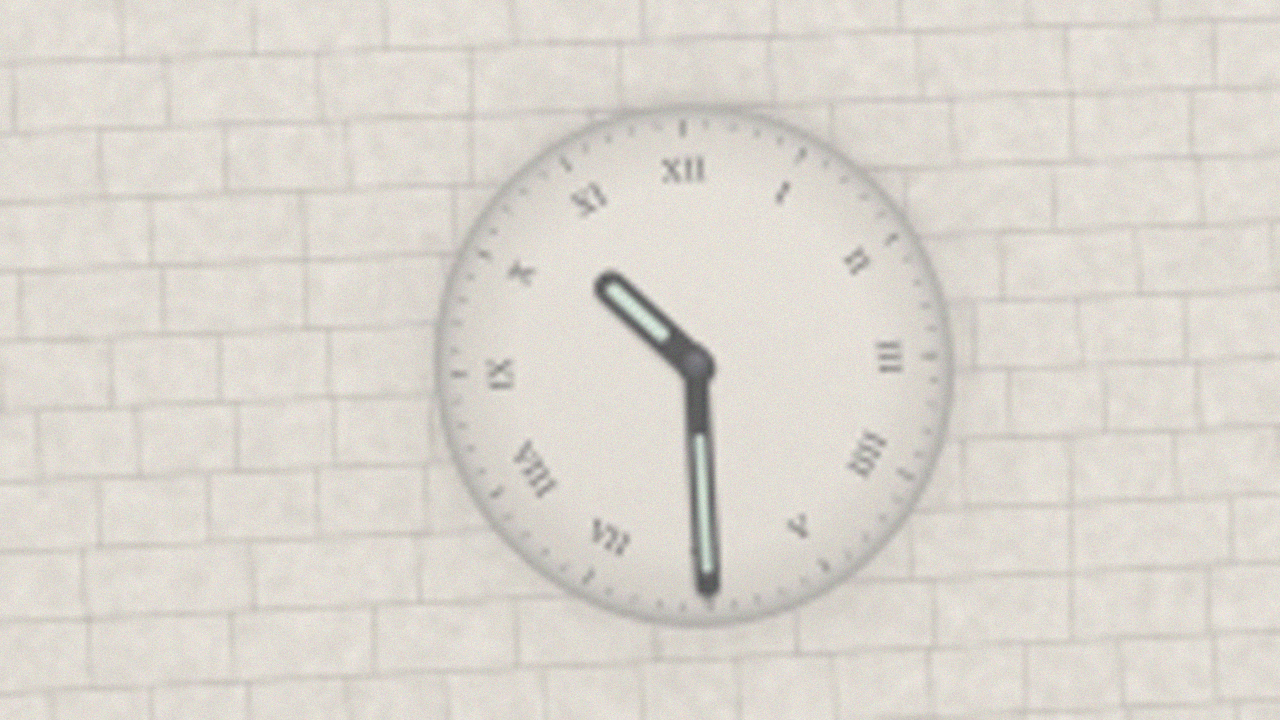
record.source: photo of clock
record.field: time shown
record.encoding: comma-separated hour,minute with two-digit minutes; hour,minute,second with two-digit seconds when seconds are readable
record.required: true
10,30
